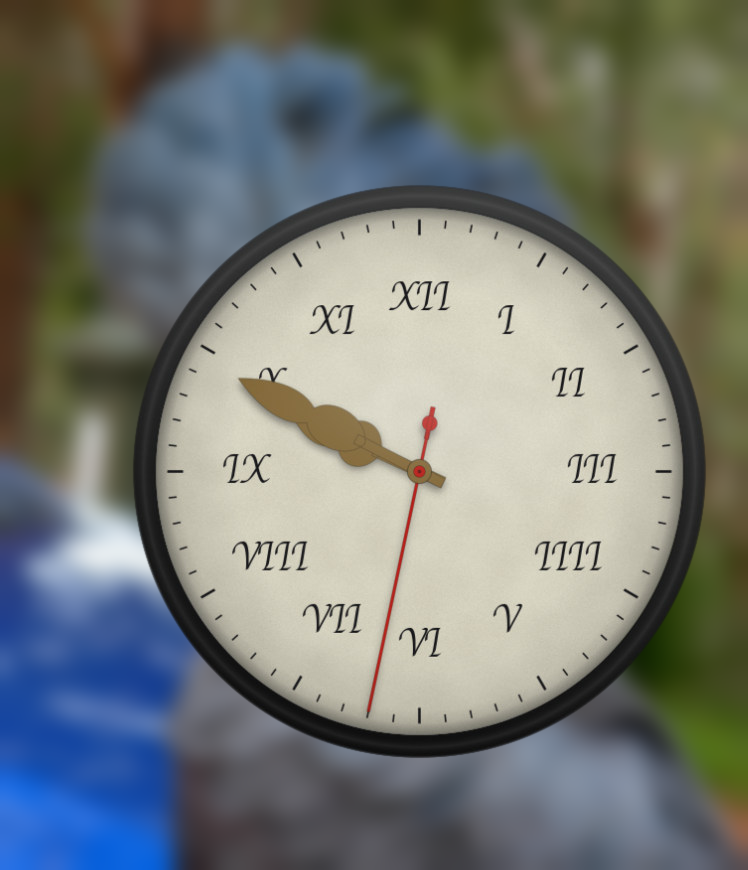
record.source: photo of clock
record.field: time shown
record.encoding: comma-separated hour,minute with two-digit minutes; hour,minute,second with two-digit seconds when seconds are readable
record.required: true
9,49,32
